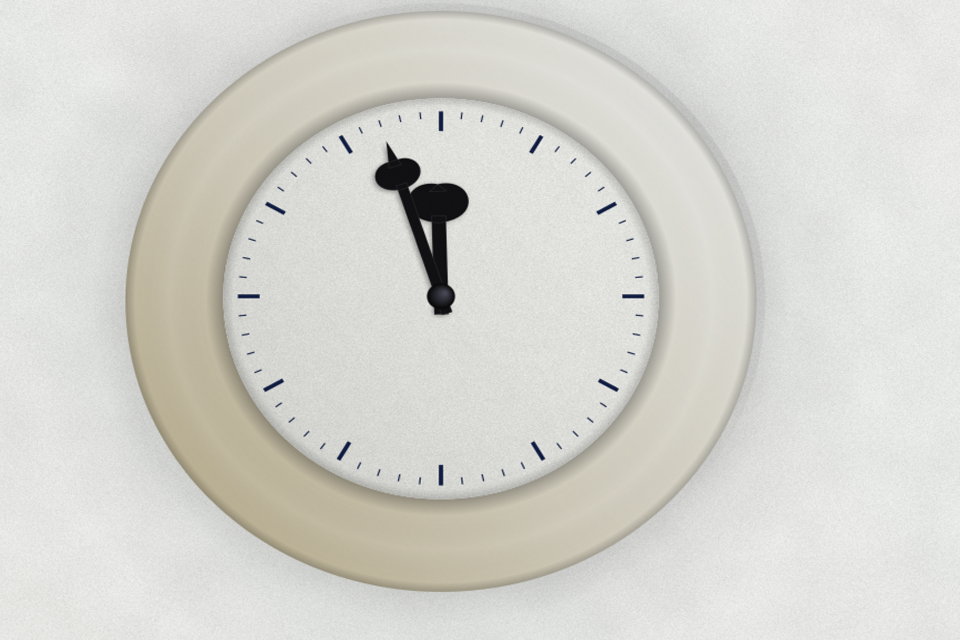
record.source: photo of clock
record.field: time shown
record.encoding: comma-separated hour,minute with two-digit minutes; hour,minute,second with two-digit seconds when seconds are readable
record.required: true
11,57
